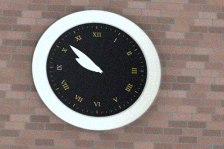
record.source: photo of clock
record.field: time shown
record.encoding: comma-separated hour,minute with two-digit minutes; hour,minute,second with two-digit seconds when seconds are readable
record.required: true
9,52
